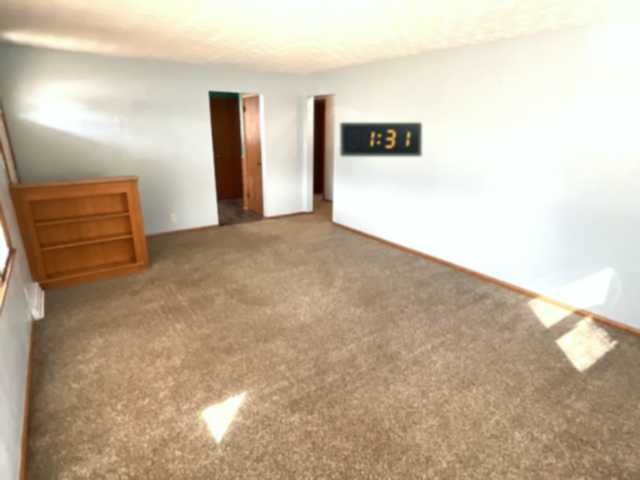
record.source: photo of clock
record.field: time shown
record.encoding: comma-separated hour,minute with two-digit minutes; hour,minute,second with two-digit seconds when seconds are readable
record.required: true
1,31
